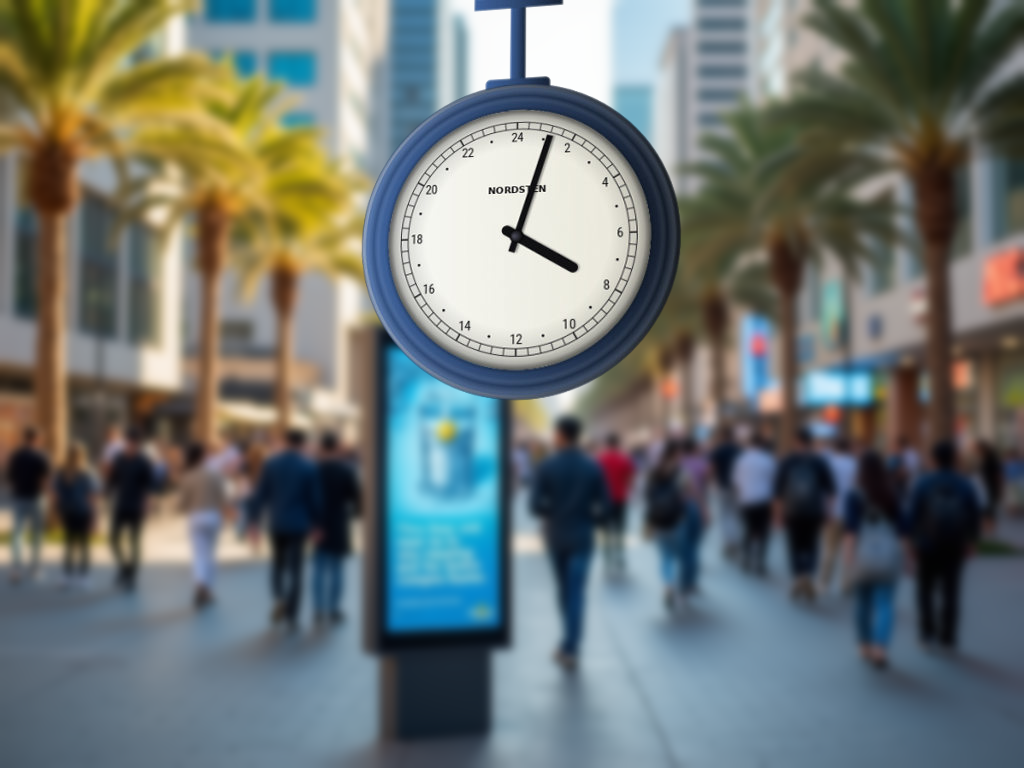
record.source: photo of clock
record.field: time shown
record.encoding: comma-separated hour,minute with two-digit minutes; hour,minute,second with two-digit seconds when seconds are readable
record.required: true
8,03
